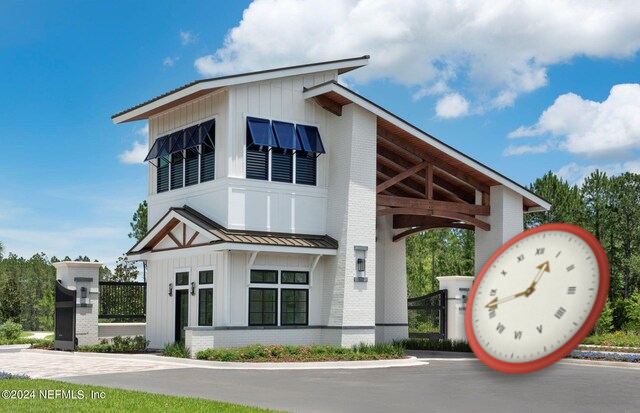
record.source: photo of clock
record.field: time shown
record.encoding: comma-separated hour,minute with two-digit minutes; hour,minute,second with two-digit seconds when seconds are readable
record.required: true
12,42
